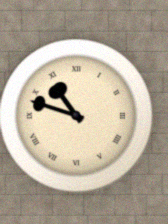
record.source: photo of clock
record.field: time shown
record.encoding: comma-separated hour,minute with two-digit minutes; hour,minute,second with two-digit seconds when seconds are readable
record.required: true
10,48
